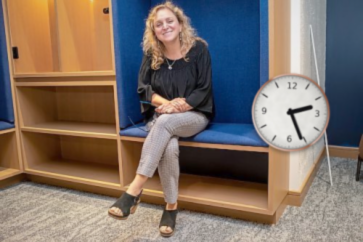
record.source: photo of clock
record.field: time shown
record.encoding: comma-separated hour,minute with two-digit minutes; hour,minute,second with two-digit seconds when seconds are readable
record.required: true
2,26
